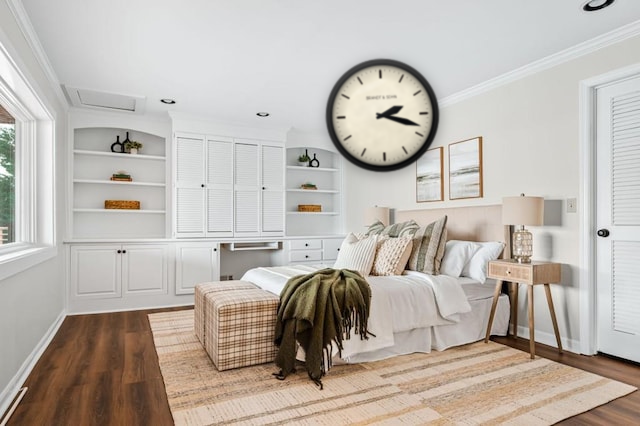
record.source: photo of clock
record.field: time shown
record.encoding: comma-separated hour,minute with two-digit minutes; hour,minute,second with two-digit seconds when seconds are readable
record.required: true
2,18
